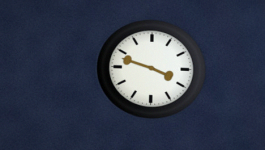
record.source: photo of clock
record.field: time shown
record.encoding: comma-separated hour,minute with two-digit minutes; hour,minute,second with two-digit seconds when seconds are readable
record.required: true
3,48
